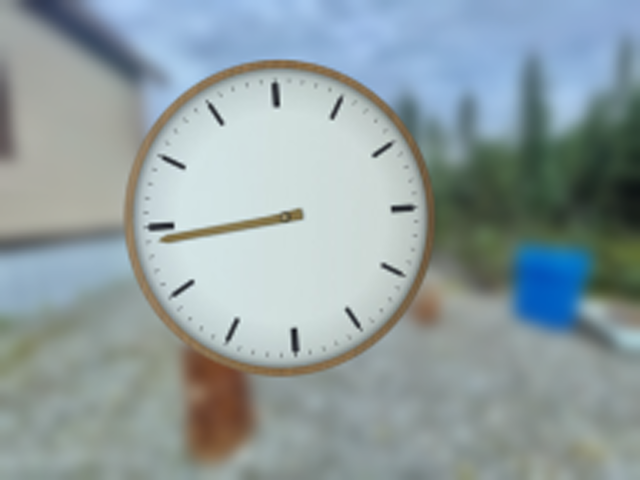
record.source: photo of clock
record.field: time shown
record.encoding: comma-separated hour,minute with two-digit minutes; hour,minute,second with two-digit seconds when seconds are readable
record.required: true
8,44
